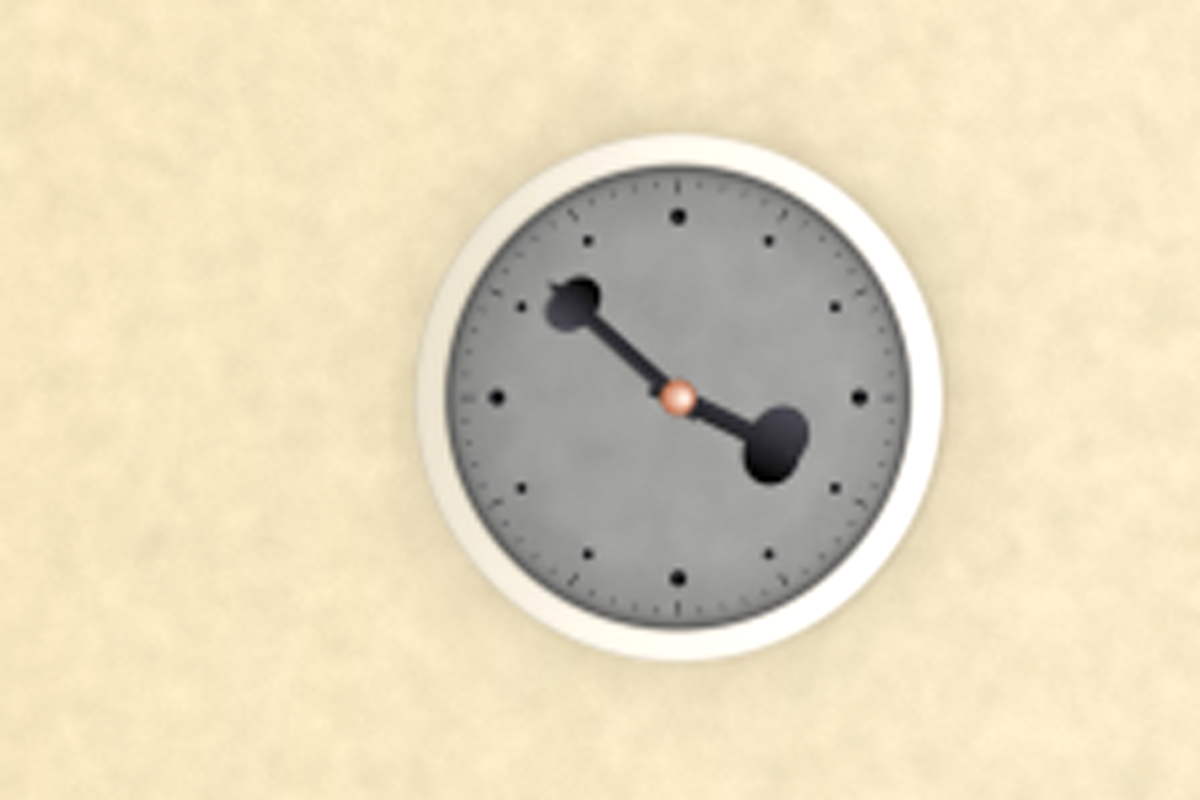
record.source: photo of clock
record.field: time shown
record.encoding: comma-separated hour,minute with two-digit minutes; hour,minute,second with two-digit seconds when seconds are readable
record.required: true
3,52
